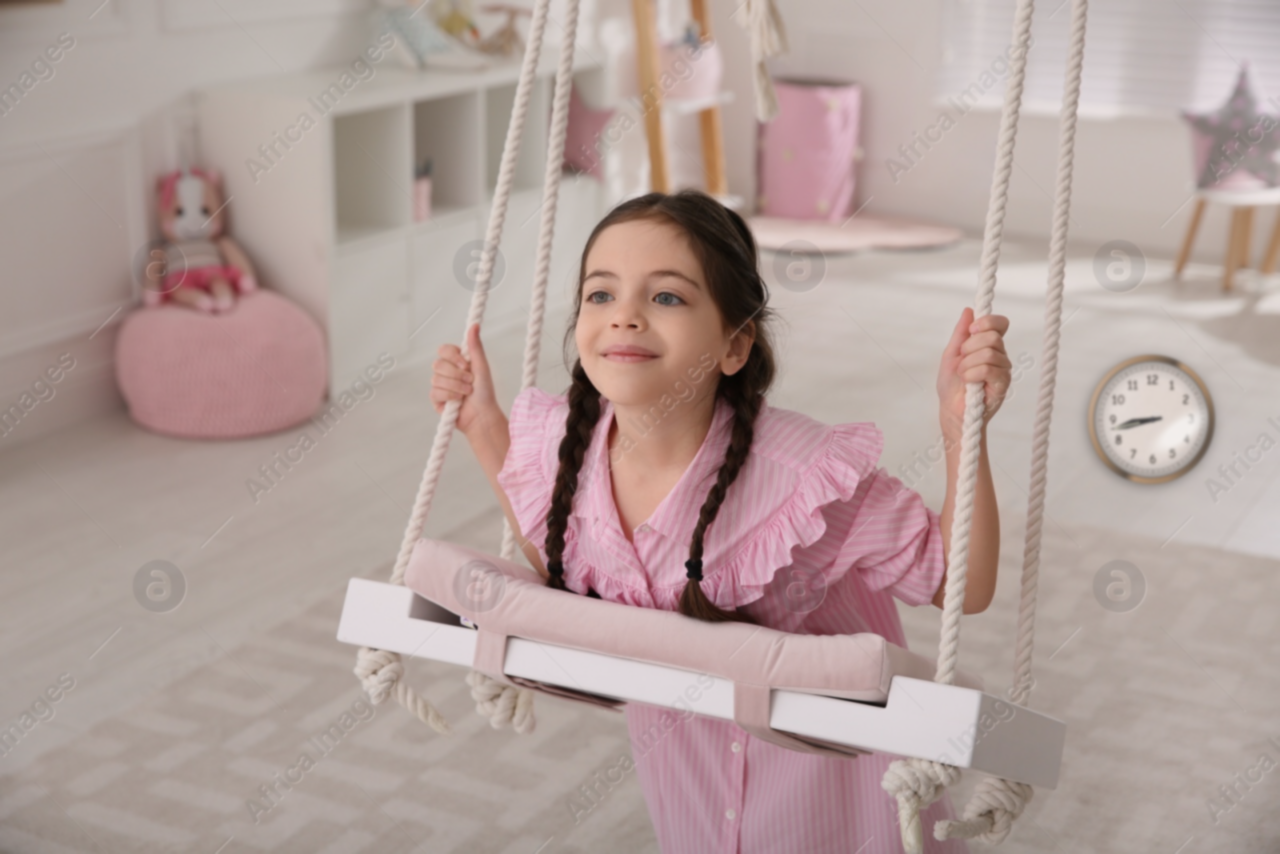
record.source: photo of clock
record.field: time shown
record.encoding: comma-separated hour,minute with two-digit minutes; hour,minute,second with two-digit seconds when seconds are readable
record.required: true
8,43
